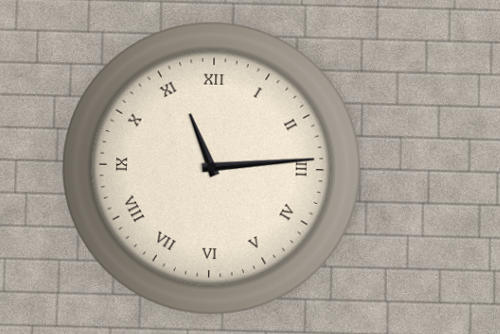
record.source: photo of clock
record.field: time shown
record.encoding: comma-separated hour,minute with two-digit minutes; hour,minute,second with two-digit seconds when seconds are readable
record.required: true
11,14
